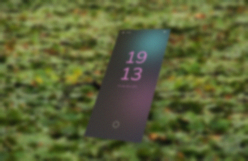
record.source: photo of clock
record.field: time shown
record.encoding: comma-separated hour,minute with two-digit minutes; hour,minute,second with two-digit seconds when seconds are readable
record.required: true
19,13
